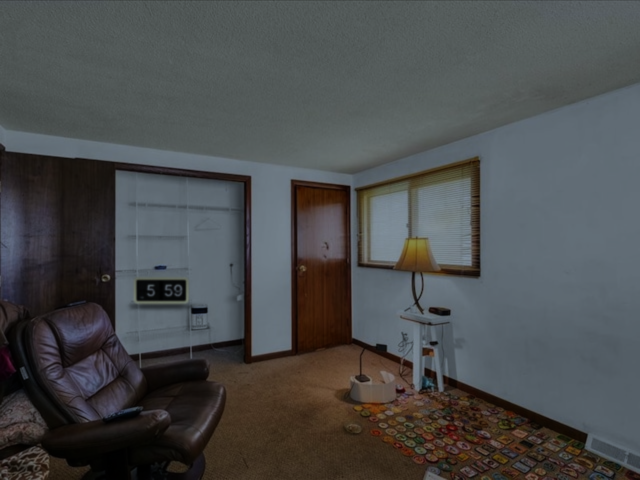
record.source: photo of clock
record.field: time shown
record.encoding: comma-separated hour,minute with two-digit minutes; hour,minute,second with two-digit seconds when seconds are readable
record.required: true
5,59
